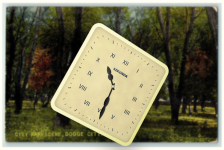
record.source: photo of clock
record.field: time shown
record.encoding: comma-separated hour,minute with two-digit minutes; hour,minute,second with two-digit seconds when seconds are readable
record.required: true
10,29
